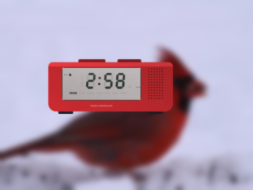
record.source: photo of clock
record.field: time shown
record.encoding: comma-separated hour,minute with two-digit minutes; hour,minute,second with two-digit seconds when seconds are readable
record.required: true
2,58
